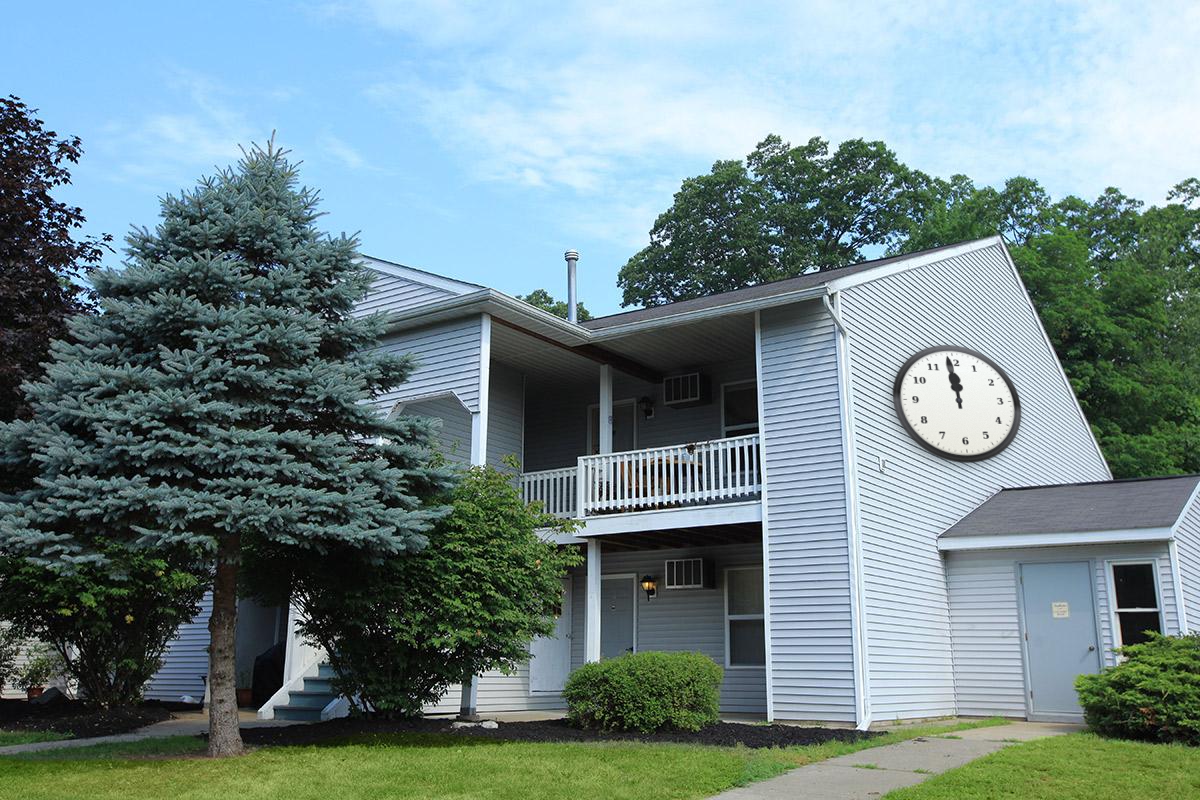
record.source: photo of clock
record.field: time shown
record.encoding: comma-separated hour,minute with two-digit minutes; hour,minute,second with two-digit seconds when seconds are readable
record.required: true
11,59
